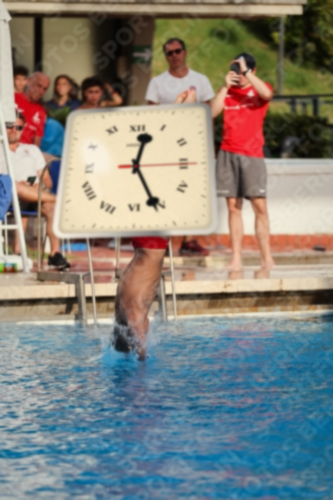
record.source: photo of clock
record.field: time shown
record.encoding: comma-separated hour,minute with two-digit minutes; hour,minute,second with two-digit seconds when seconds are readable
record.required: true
12,26,15
